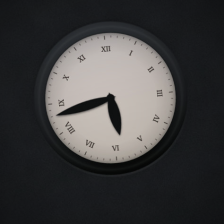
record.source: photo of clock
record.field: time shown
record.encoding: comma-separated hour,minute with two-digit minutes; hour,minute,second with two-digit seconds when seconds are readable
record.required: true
5,43
